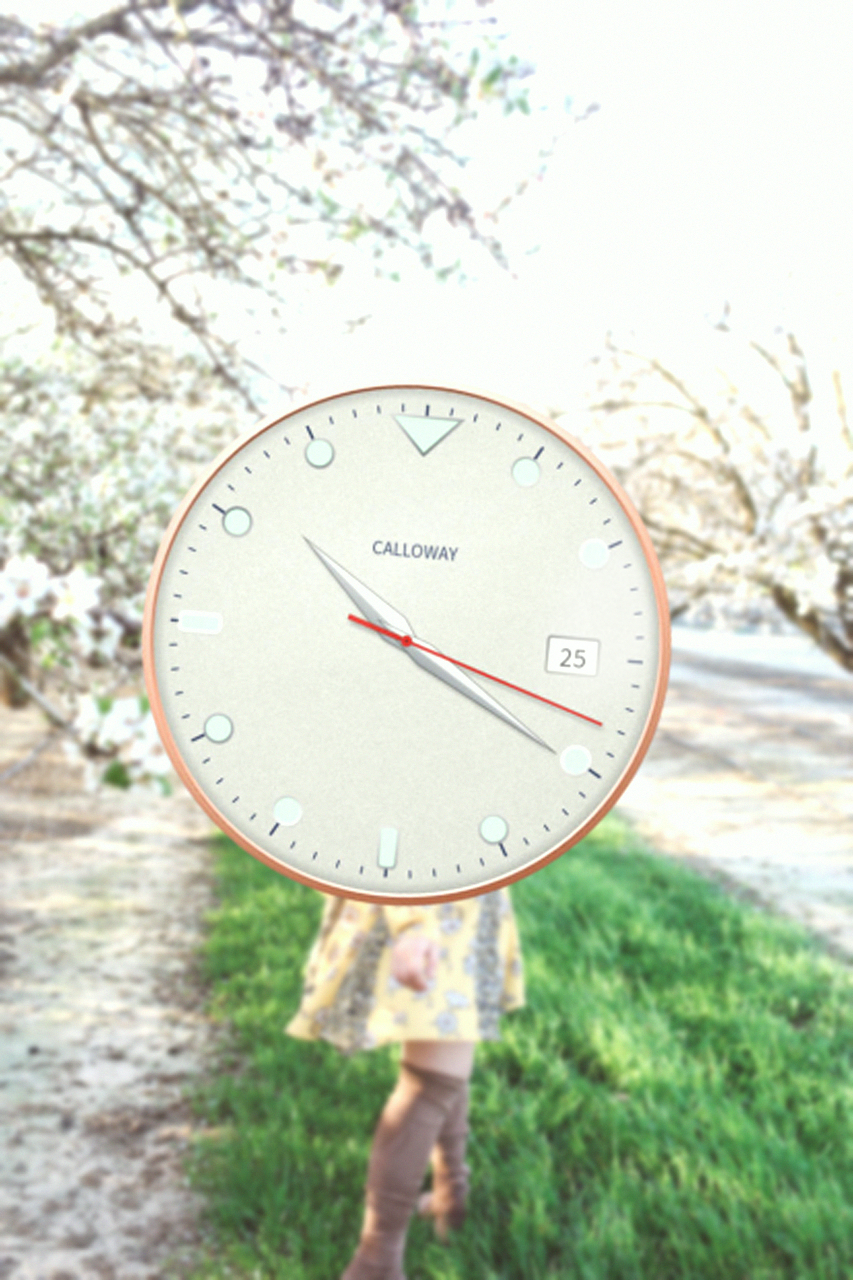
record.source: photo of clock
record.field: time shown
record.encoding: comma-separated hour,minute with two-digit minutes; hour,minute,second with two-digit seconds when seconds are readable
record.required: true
10,20,18
